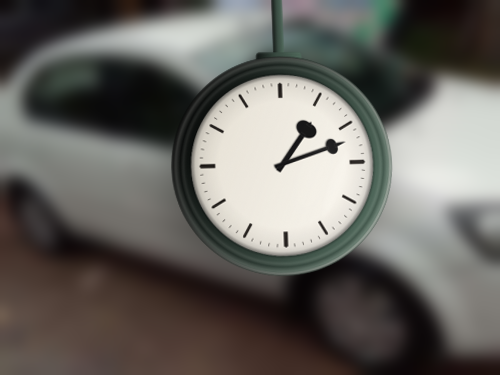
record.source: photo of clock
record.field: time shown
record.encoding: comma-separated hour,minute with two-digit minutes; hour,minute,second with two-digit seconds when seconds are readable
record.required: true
1,12
